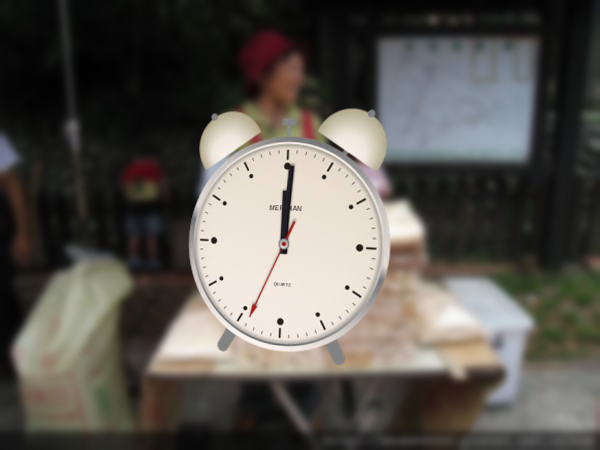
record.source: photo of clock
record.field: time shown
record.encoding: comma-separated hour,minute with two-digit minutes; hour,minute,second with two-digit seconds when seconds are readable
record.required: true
12,00,34
